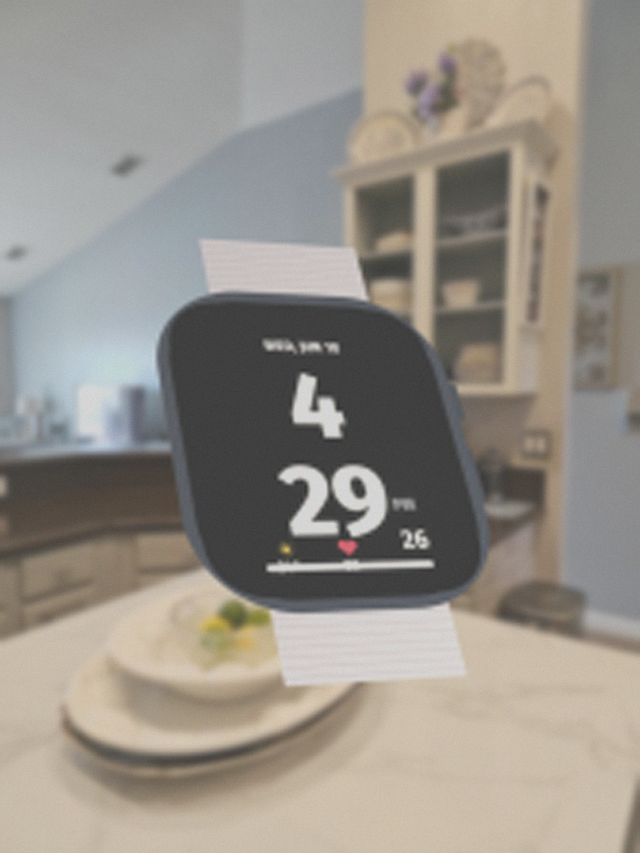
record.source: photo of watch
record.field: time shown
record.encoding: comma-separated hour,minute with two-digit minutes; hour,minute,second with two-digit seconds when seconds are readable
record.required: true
4,29
